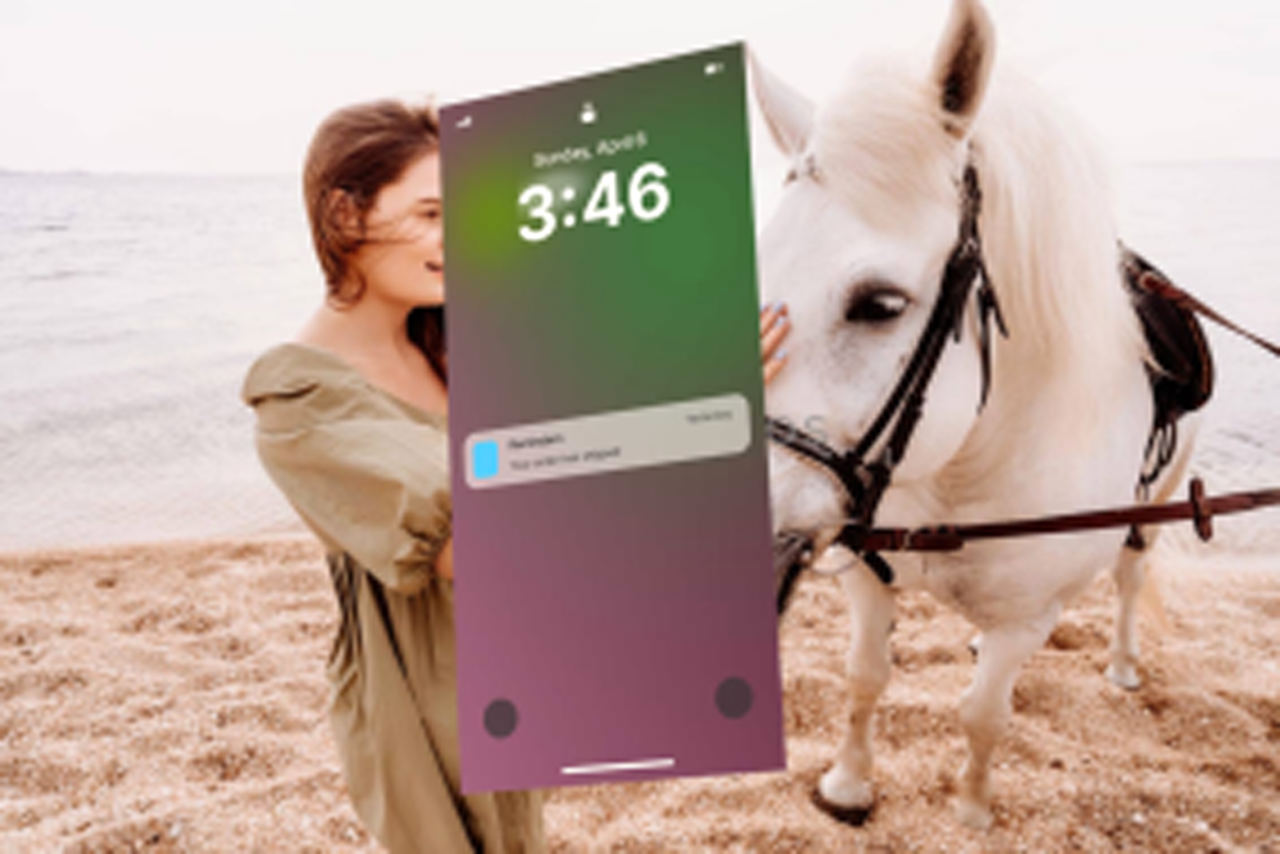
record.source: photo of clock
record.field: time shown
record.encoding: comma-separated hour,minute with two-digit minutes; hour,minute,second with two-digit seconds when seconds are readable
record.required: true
3,46
